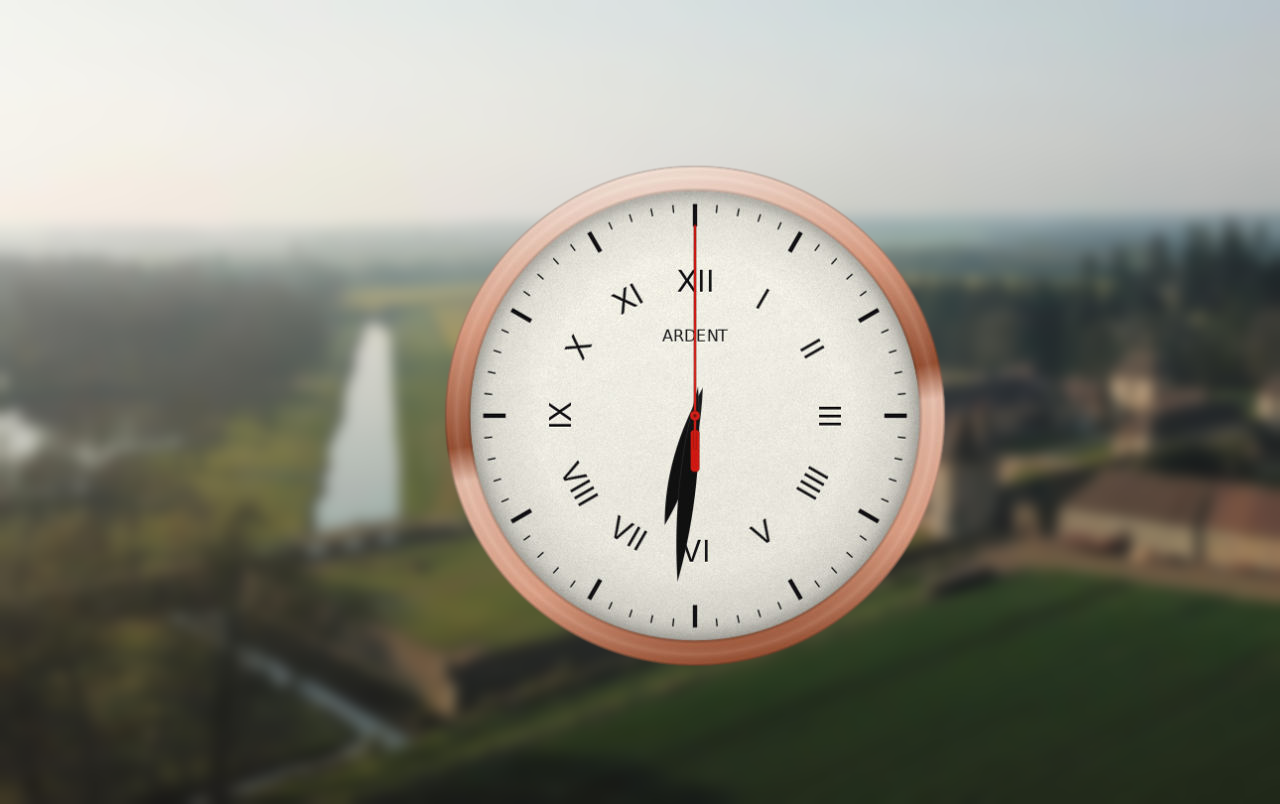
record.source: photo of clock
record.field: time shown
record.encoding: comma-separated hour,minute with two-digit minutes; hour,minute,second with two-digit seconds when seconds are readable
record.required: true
6,31,00
